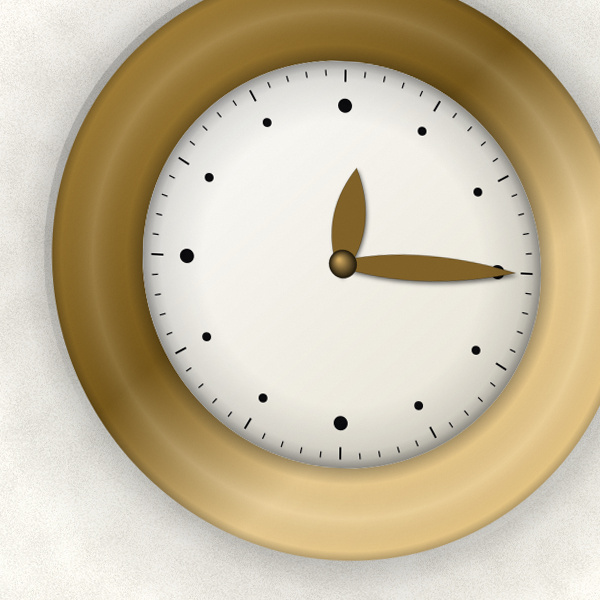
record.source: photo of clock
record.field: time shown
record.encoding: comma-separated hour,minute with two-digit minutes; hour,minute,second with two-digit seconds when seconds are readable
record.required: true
12,15
